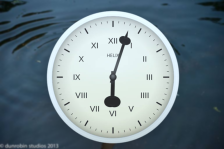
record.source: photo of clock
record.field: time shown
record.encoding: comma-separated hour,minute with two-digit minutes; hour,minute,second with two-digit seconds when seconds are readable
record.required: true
6,03
